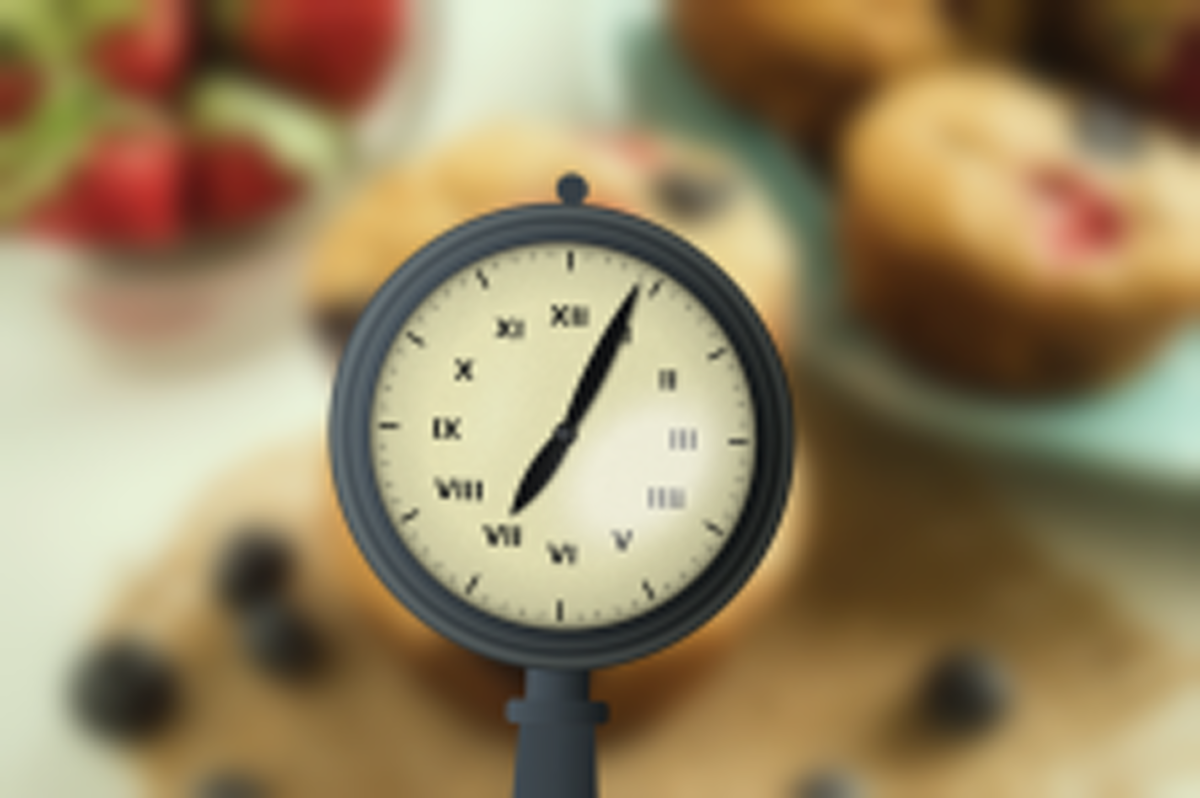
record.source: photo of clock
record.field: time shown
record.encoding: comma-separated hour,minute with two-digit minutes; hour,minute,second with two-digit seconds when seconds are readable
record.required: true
7,04
